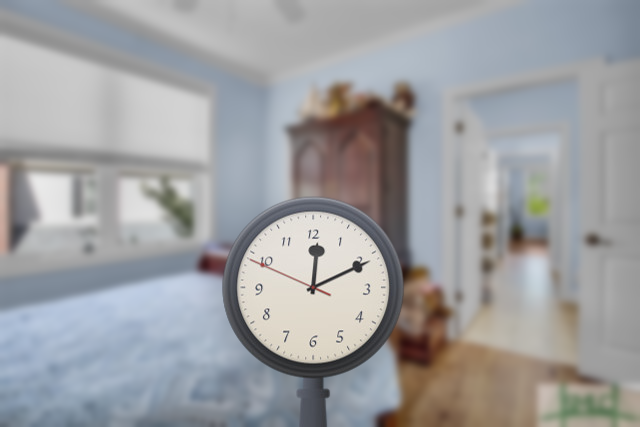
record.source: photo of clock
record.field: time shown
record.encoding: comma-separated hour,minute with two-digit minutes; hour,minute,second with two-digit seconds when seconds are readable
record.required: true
12,10,49
